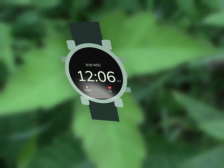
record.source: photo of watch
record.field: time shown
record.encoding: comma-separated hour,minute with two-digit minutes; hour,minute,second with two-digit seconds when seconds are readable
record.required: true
12,06
